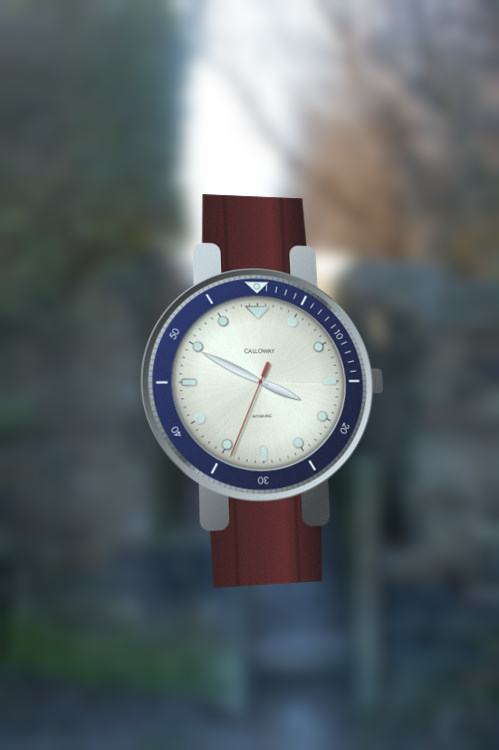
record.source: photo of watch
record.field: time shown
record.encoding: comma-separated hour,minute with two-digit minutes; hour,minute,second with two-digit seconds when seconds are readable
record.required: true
3,49,34
